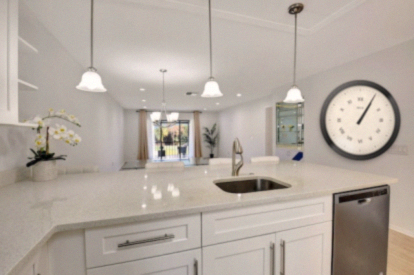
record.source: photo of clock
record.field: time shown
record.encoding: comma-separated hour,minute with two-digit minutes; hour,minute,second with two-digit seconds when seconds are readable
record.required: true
1,05
